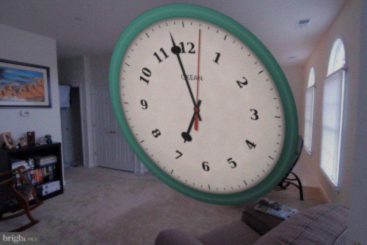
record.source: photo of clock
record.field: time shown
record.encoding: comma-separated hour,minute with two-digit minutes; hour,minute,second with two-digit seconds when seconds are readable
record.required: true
6,58,02
